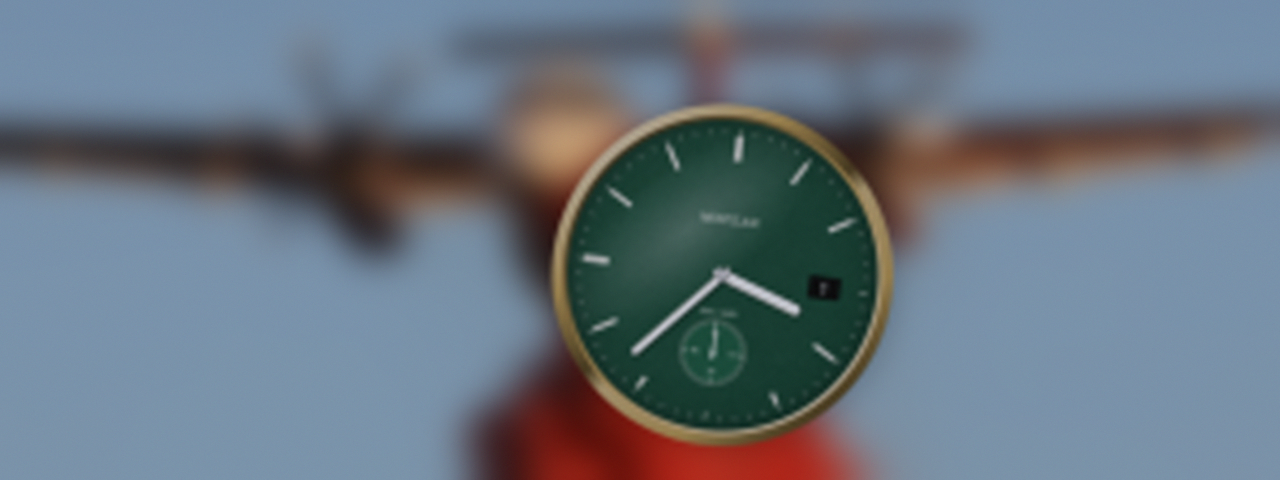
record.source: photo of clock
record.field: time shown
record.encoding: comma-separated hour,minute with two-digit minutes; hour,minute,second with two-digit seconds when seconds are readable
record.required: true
3,37
